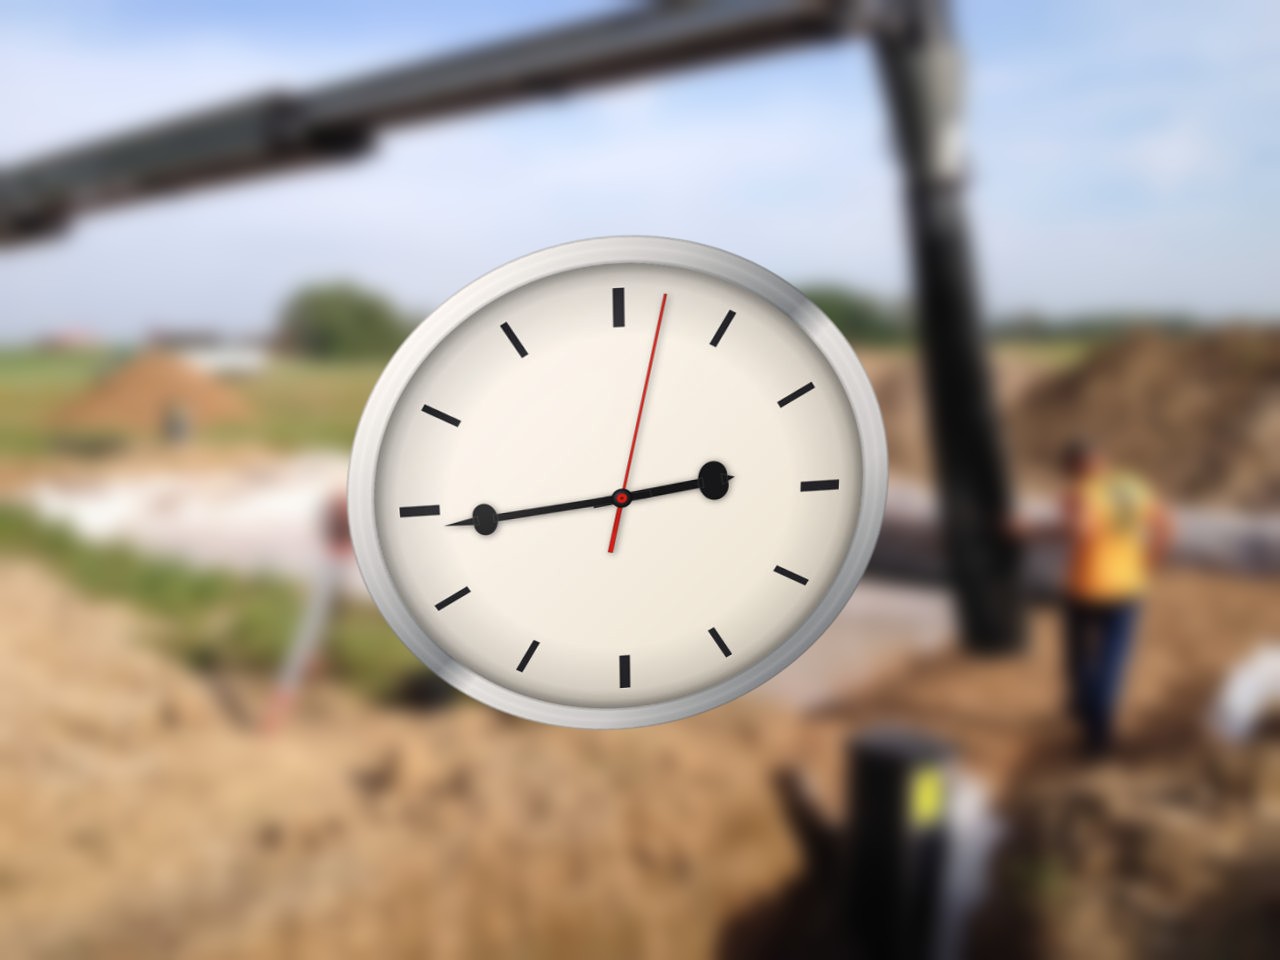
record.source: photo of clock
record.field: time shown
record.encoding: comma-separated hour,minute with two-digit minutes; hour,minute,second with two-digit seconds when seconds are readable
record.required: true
2,44,02
